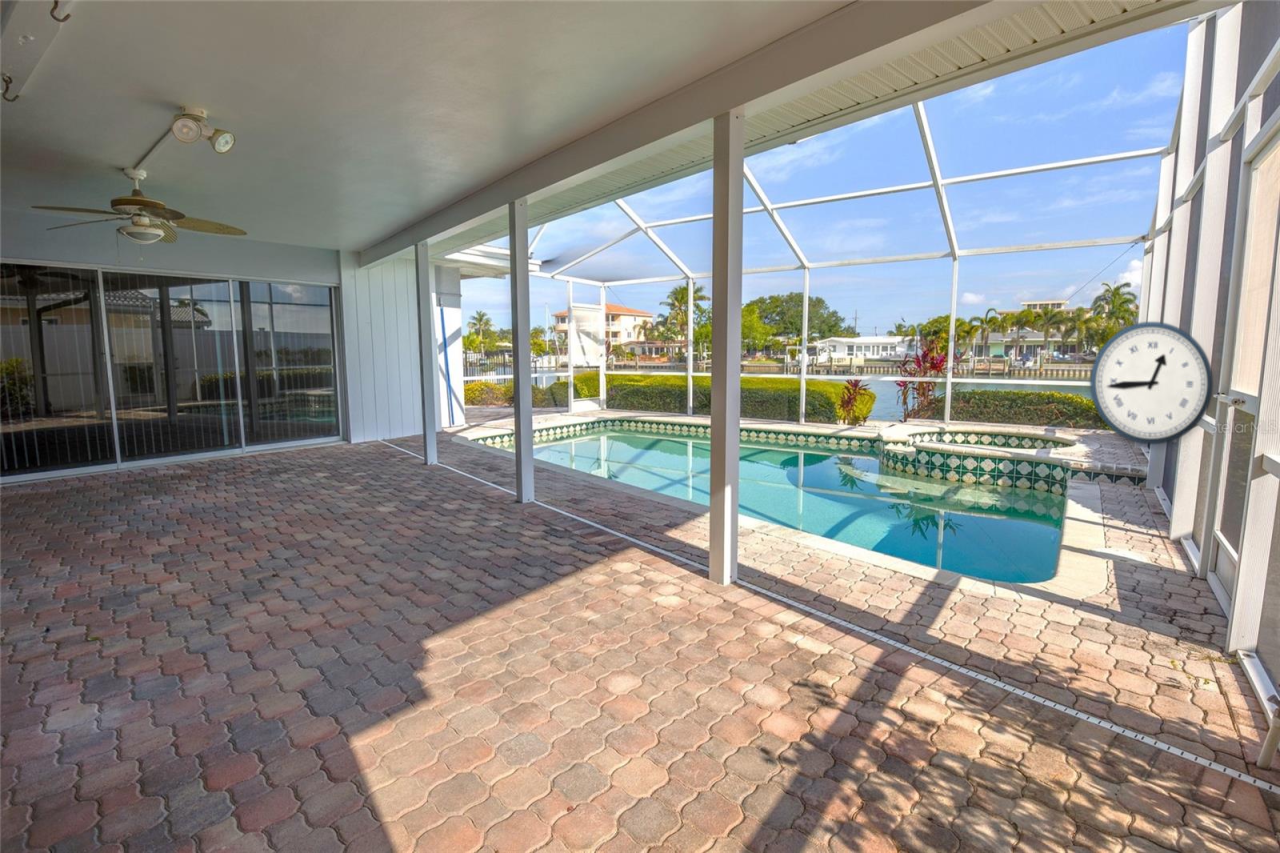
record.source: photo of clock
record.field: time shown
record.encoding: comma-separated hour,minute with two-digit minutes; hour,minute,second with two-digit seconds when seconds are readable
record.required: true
12,44
